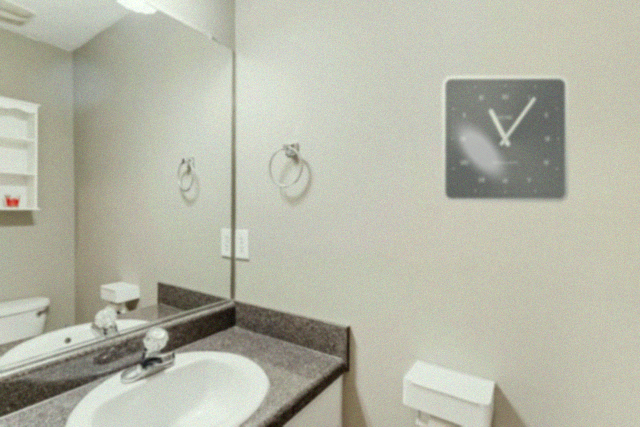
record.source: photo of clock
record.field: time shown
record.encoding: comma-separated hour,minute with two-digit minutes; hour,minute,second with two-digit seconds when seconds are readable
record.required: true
11,06
